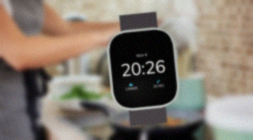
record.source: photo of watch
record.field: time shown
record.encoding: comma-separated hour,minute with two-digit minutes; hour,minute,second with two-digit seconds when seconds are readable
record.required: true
20,26
